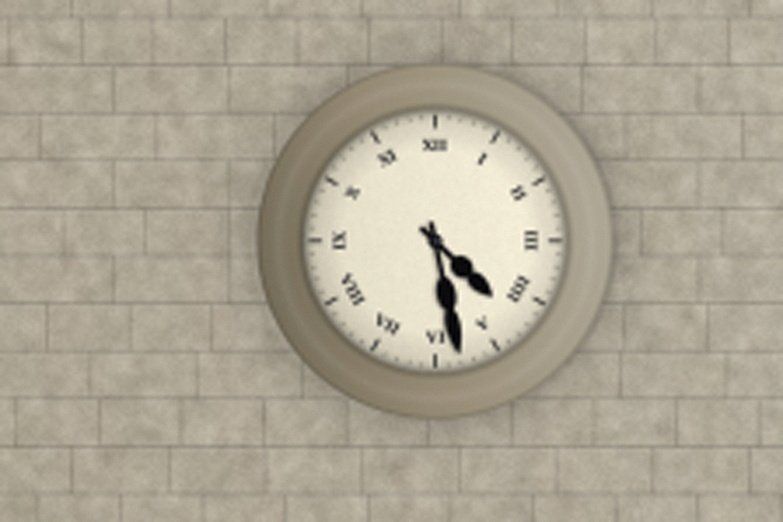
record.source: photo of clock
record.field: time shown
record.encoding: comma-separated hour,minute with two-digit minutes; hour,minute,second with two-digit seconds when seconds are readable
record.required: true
4,28
